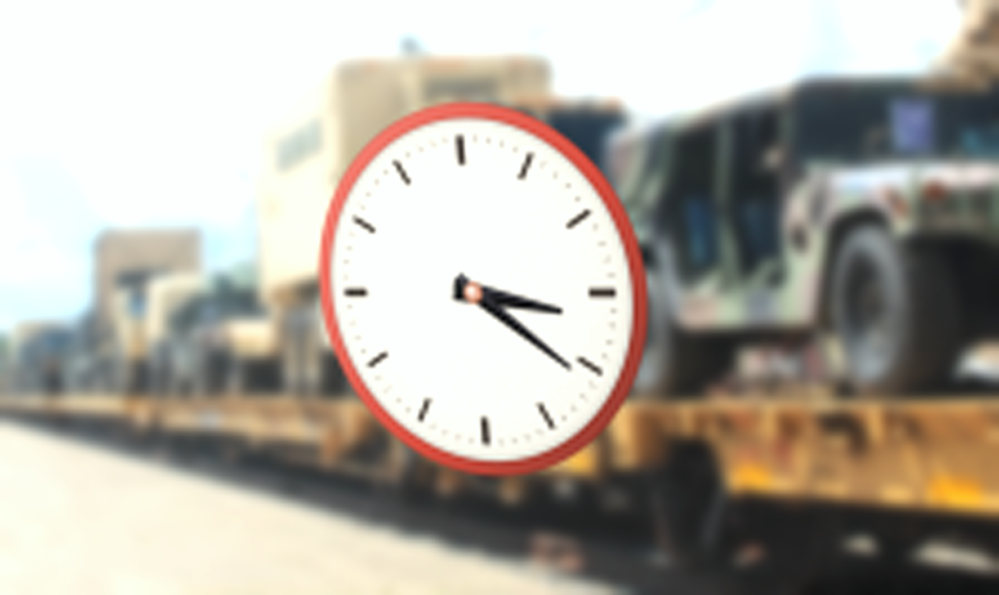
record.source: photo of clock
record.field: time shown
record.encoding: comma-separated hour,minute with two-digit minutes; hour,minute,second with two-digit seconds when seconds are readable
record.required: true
3,21
